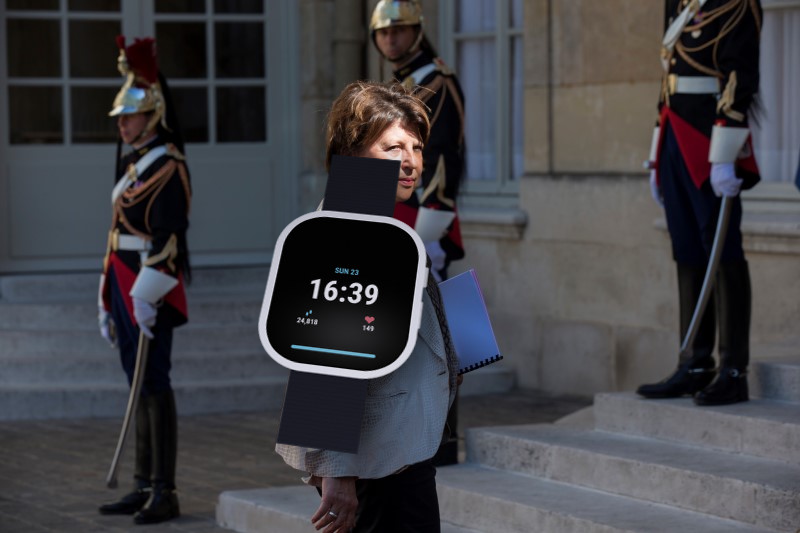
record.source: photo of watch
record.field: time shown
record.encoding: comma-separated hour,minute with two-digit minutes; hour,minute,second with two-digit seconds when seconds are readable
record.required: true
16,39
